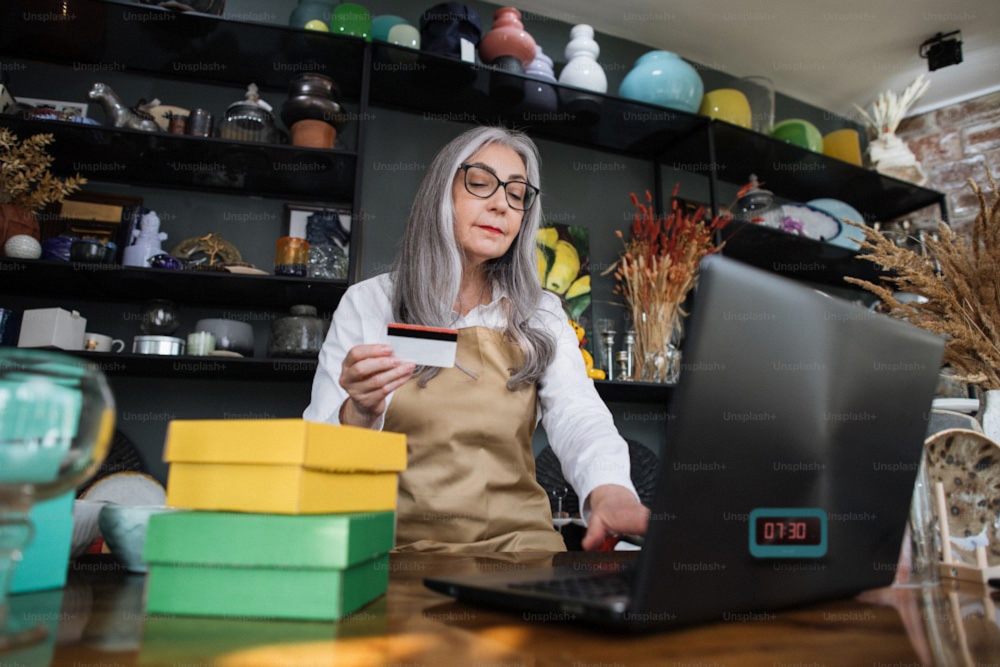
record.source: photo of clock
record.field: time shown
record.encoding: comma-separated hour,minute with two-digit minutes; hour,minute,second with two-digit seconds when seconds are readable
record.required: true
7,30
